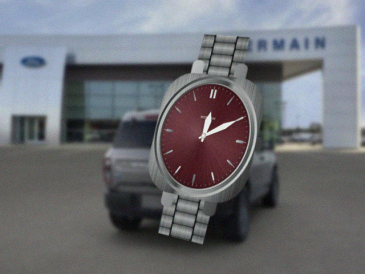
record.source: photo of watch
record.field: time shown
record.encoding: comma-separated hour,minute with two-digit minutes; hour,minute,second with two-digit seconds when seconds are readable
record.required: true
12,10
